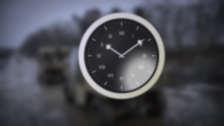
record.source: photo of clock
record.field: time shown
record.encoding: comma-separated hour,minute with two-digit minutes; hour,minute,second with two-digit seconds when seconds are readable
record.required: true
10,09
